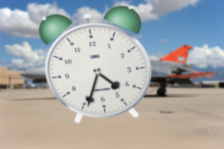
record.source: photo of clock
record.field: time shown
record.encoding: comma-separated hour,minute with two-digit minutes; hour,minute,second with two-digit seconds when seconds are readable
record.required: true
4,34
